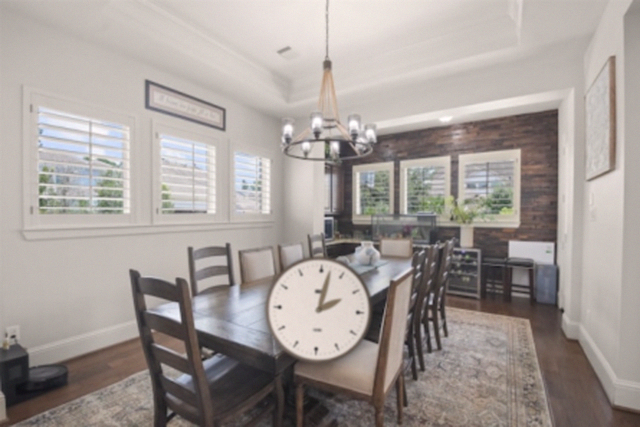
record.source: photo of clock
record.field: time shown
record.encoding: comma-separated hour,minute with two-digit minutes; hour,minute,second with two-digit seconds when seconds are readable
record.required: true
2,02
